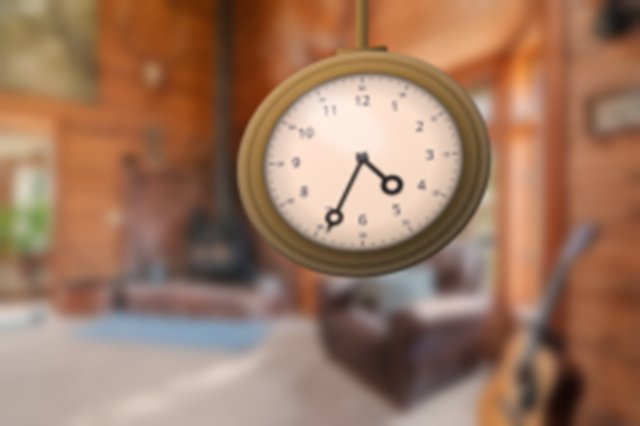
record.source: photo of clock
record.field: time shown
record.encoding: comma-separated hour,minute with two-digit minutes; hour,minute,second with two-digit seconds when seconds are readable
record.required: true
4,34
